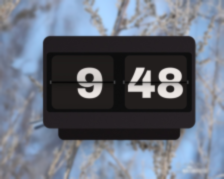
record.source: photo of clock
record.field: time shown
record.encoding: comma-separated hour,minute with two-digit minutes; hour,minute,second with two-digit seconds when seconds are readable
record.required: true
9,48
